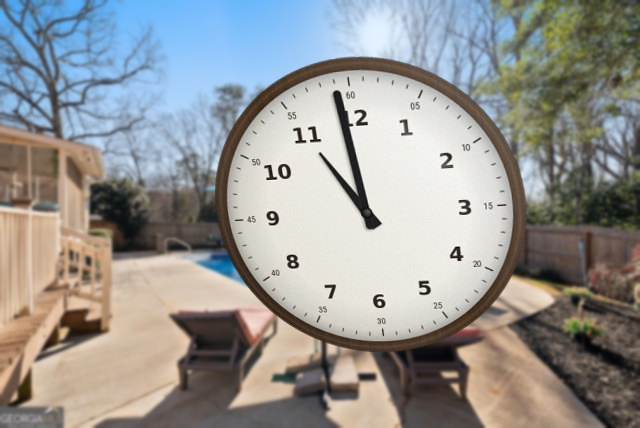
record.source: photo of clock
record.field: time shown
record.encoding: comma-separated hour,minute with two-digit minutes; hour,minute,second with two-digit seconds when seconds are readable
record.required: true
10,59
